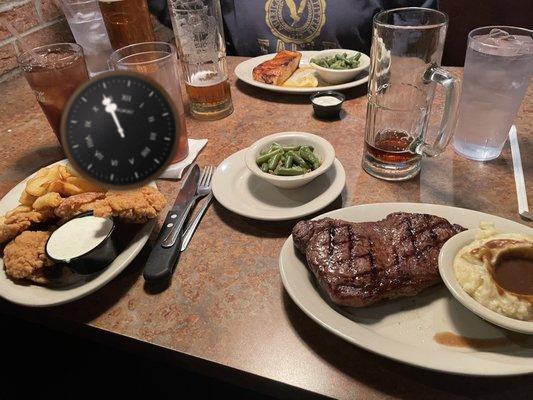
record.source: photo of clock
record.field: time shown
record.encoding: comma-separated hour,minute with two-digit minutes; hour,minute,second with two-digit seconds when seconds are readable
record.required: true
10,54
